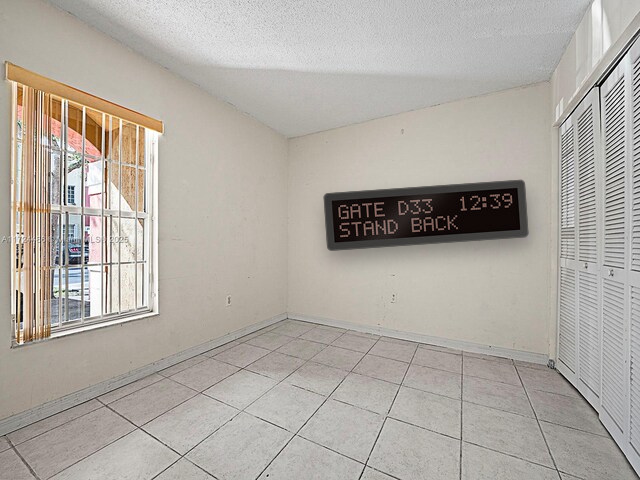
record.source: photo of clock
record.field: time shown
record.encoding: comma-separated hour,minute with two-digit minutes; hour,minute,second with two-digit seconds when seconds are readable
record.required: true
12,39
